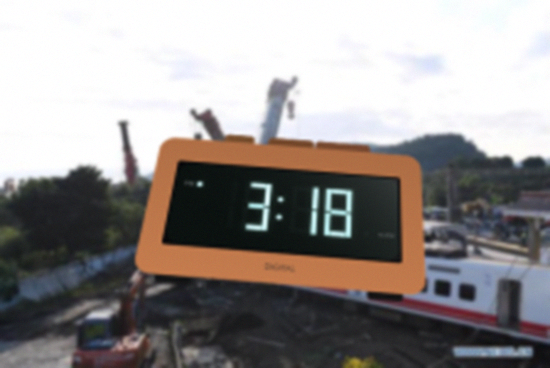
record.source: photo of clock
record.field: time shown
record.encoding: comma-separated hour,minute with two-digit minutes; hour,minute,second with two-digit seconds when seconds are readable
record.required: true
3,18
